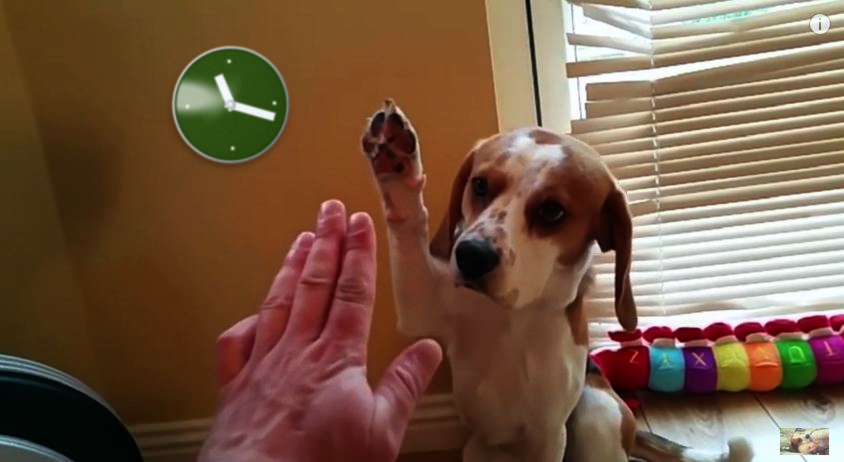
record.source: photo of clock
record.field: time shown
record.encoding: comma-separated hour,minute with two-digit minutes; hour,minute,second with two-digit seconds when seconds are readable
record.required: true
11,18
